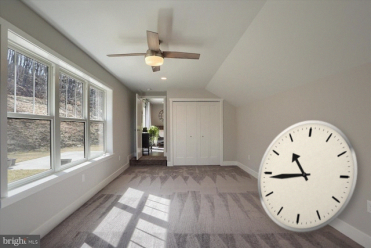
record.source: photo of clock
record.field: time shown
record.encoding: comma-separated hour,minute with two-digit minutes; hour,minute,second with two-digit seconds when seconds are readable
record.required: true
10,44
